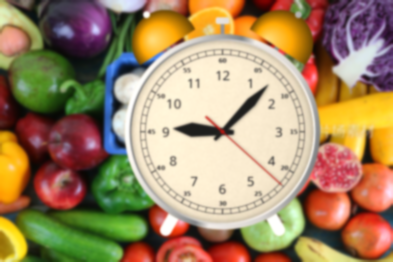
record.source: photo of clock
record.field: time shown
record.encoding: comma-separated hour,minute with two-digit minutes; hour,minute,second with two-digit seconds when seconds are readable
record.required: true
9,07,22
